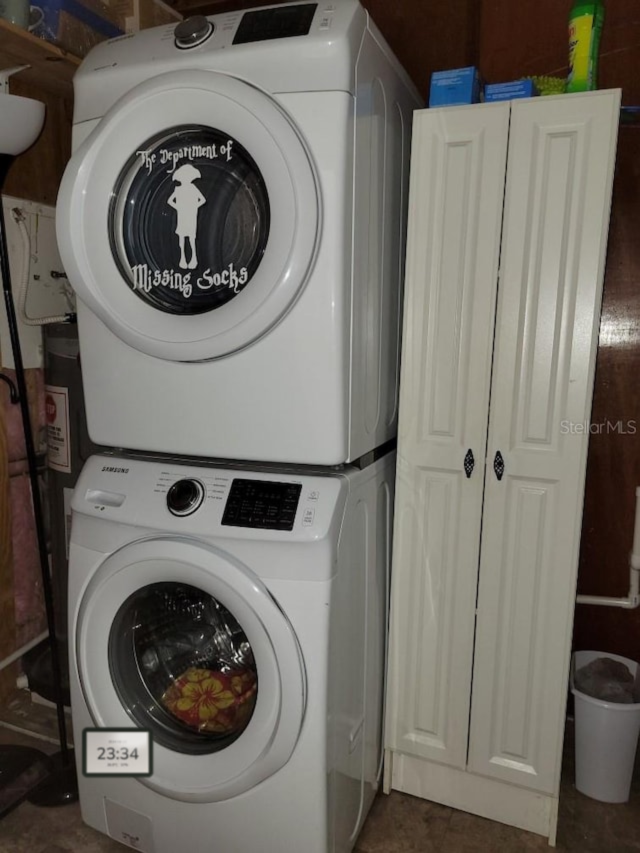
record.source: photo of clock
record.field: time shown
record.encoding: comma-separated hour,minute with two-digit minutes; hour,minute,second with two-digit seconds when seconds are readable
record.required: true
23,34
